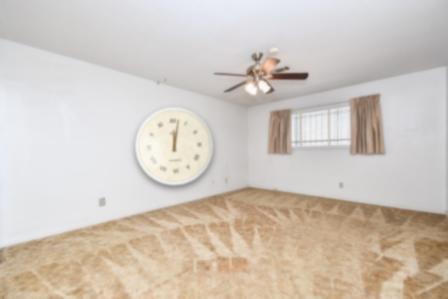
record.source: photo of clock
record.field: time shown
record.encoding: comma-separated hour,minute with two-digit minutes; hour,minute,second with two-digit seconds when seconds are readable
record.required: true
12,02
